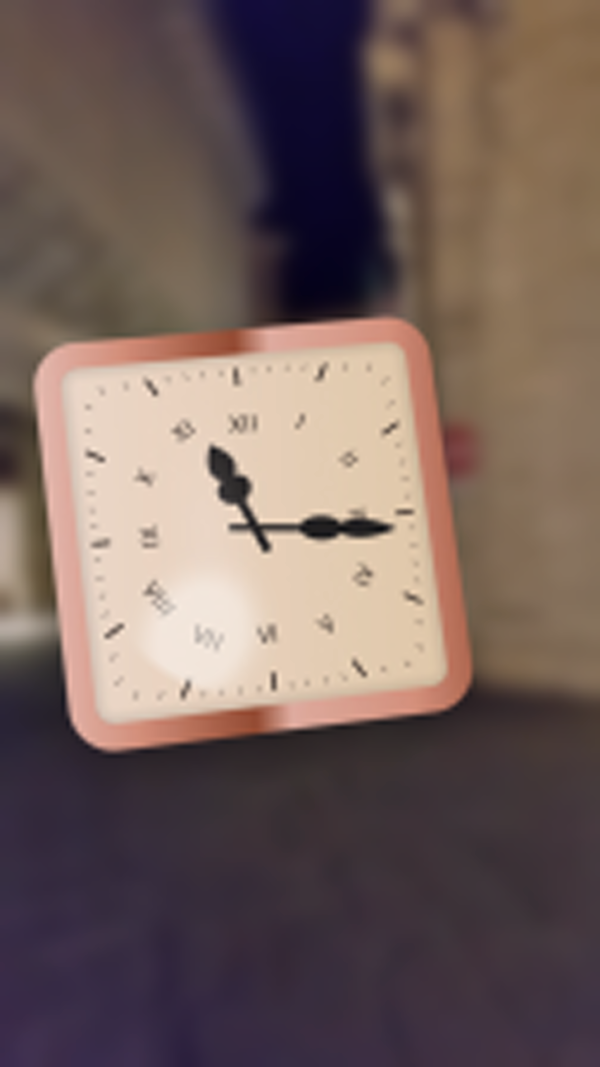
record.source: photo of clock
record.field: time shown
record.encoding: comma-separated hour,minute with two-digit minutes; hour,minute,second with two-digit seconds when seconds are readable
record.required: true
11,16
